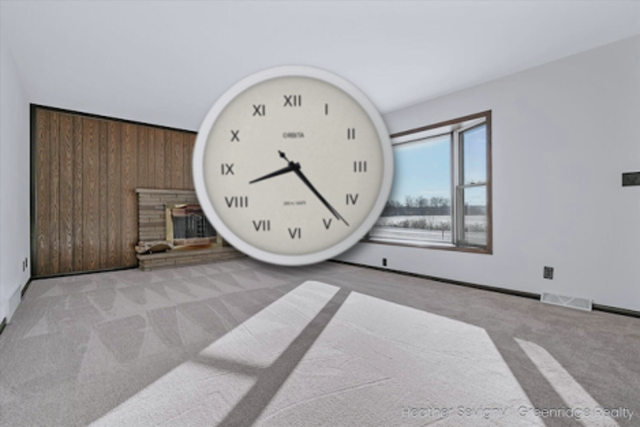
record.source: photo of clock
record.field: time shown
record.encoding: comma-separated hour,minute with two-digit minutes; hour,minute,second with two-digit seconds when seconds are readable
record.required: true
8,23,23
